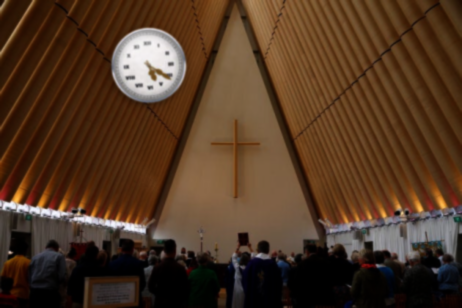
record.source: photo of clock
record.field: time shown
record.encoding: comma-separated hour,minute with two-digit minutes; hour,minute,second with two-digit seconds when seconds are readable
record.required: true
5,21
